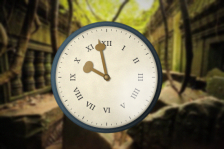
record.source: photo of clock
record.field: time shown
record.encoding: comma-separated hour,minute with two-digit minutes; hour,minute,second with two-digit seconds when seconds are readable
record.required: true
9,58
